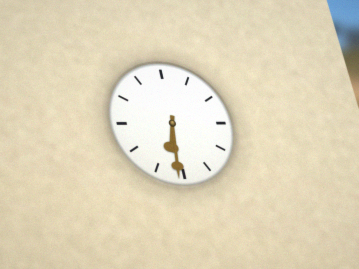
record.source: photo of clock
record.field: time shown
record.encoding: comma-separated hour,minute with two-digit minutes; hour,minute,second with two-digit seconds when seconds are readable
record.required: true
6,31
